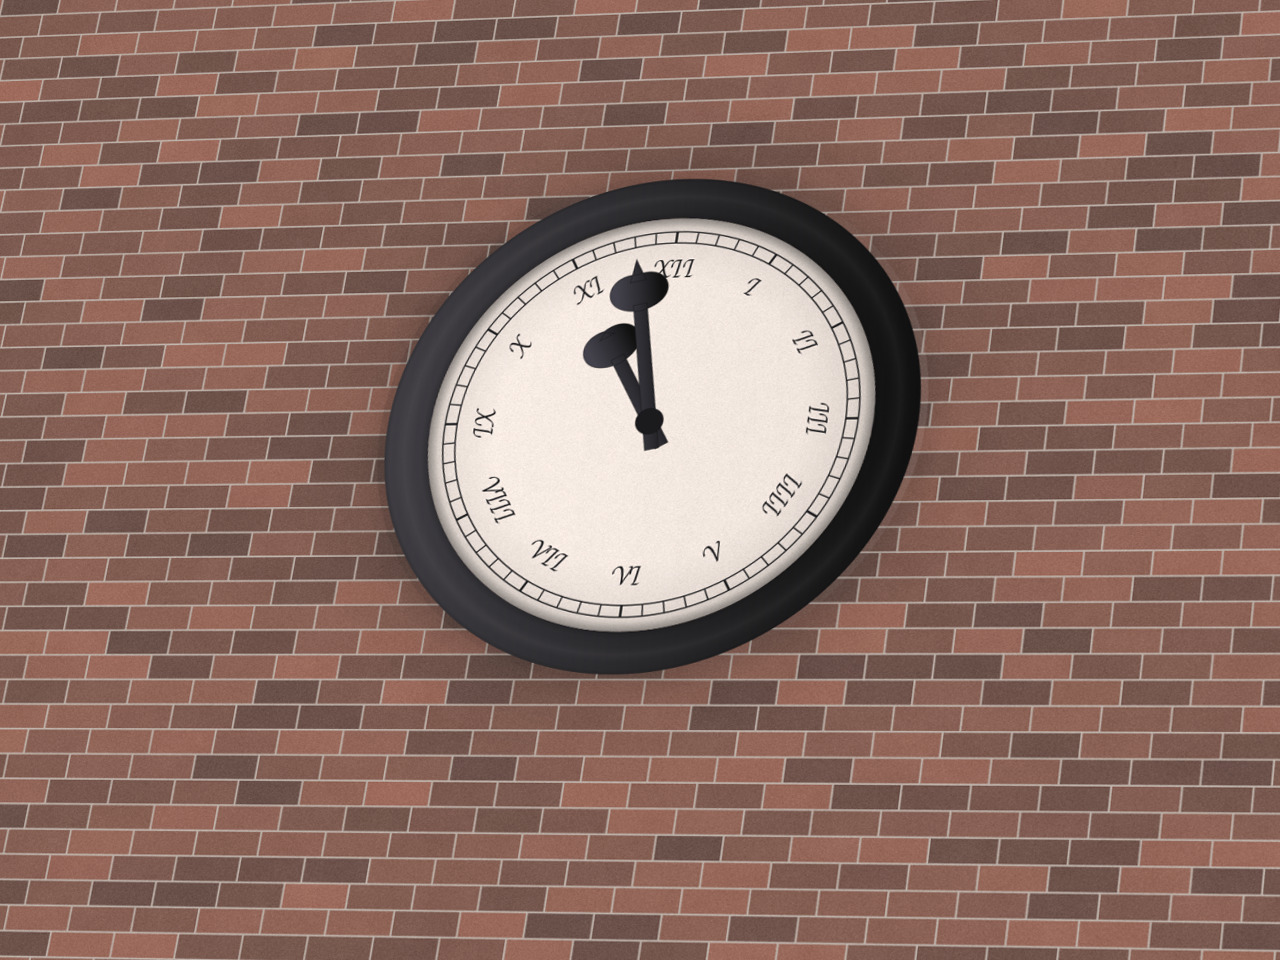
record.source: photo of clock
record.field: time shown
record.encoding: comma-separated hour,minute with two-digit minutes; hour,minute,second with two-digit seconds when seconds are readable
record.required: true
10,58
